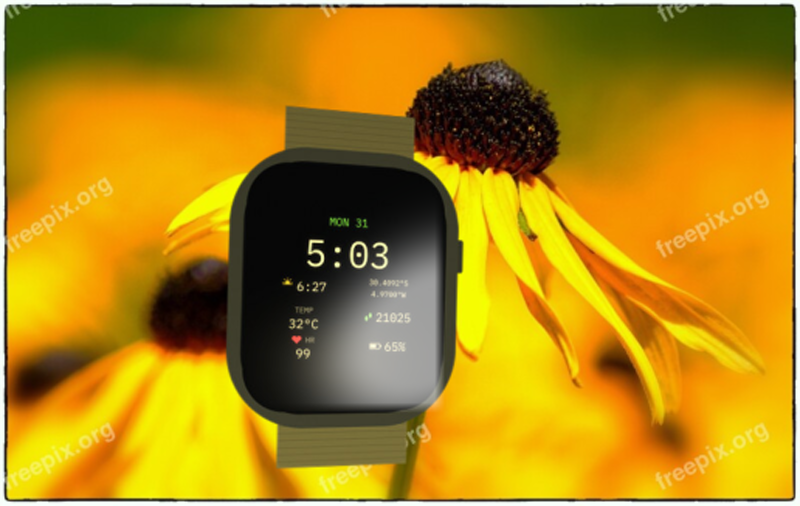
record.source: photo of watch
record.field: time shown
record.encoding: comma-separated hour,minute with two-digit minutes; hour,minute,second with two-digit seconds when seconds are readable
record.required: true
5,03
